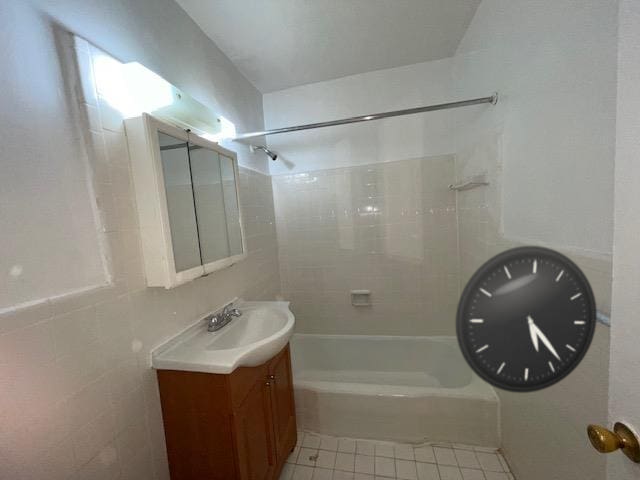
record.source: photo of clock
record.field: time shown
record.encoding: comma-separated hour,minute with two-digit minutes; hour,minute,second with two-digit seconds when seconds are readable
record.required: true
5,23
